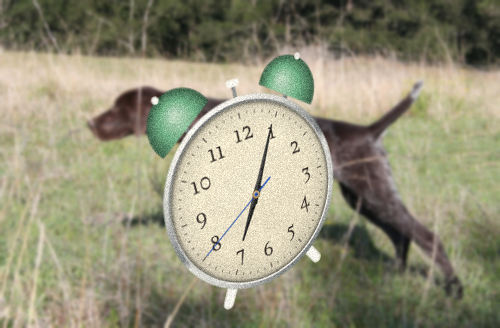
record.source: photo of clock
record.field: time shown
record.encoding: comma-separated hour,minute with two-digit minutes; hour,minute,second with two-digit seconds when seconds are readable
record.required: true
7,04,40
